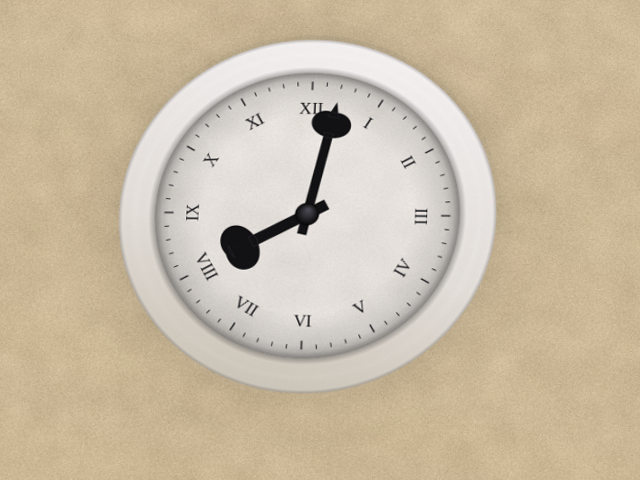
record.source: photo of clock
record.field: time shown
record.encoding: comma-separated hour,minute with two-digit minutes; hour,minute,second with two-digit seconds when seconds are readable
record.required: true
8,02
